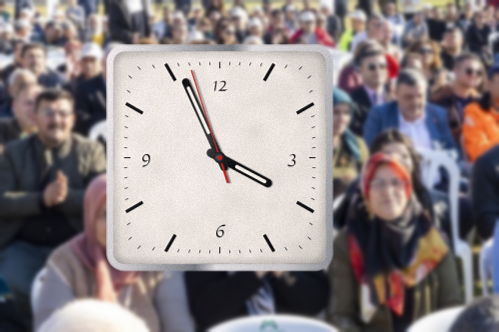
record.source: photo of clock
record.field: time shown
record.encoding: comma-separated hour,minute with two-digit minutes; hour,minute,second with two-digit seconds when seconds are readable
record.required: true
3,55,57
